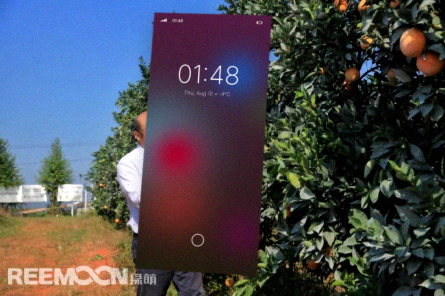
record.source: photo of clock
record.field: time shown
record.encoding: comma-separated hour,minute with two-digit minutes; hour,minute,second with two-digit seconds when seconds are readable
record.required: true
1,48
